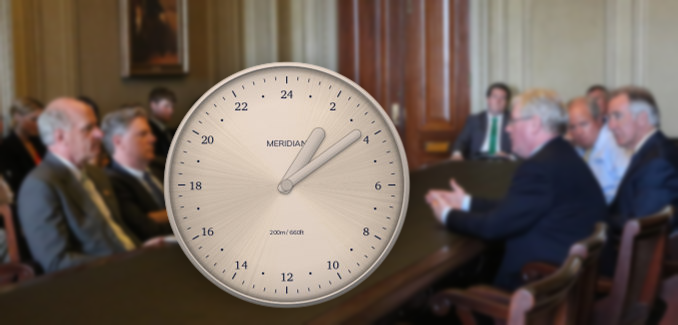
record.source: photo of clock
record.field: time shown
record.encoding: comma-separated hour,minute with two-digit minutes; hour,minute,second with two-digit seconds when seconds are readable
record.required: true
2,09
